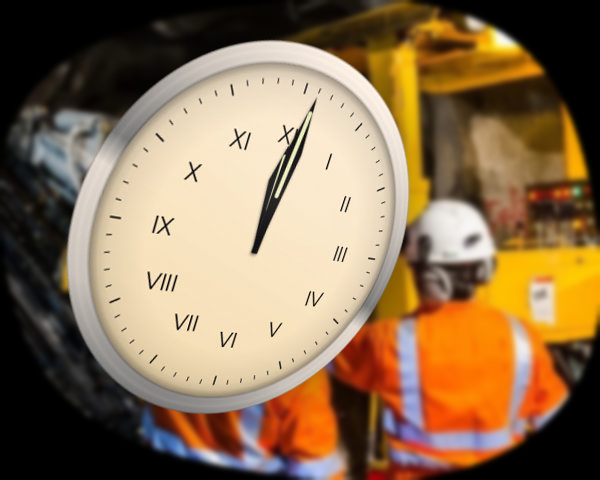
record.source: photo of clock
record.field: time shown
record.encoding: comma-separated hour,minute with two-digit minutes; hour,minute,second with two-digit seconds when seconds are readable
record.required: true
12,01
